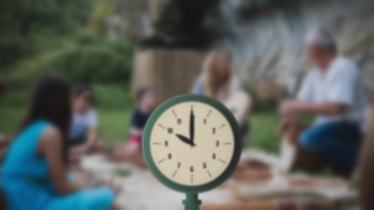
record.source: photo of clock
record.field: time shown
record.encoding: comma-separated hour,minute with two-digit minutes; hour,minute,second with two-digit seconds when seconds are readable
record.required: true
10,00
